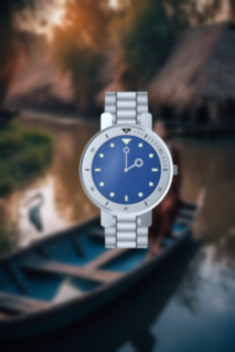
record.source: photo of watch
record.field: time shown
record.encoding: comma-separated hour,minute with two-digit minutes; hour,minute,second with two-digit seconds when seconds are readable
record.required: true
2,00
